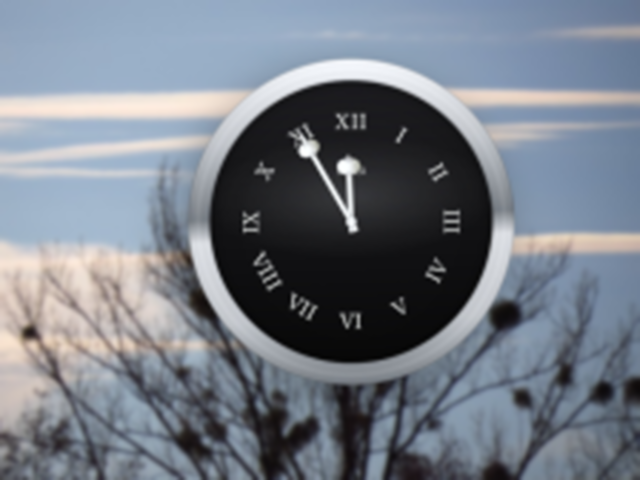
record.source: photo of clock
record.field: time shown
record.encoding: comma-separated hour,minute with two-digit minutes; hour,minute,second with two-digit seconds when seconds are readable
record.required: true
11,55
